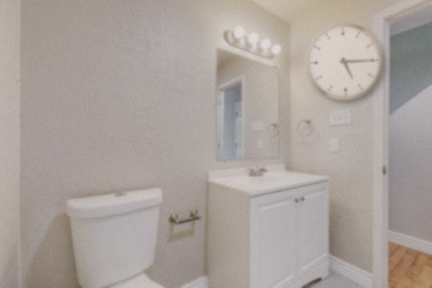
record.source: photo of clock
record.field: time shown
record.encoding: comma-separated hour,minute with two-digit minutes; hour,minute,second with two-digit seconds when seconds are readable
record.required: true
5,15
